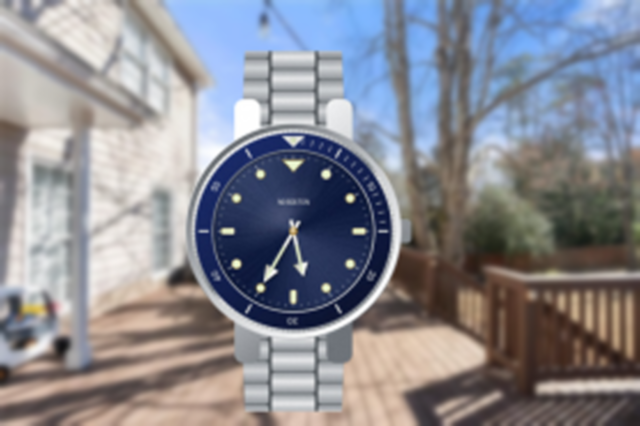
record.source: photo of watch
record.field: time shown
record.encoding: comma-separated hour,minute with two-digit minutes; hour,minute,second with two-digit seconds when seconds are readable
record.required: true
5,35
